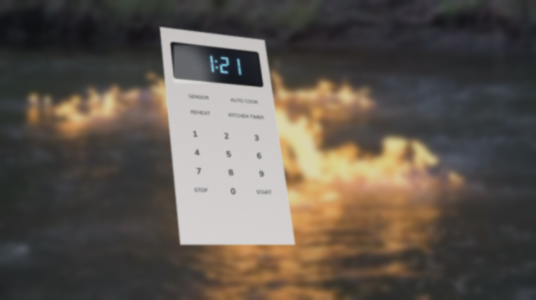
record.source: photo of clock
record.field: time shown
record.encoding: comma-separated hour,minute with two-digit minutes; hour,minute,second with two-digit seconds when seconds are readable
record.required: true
1,21
